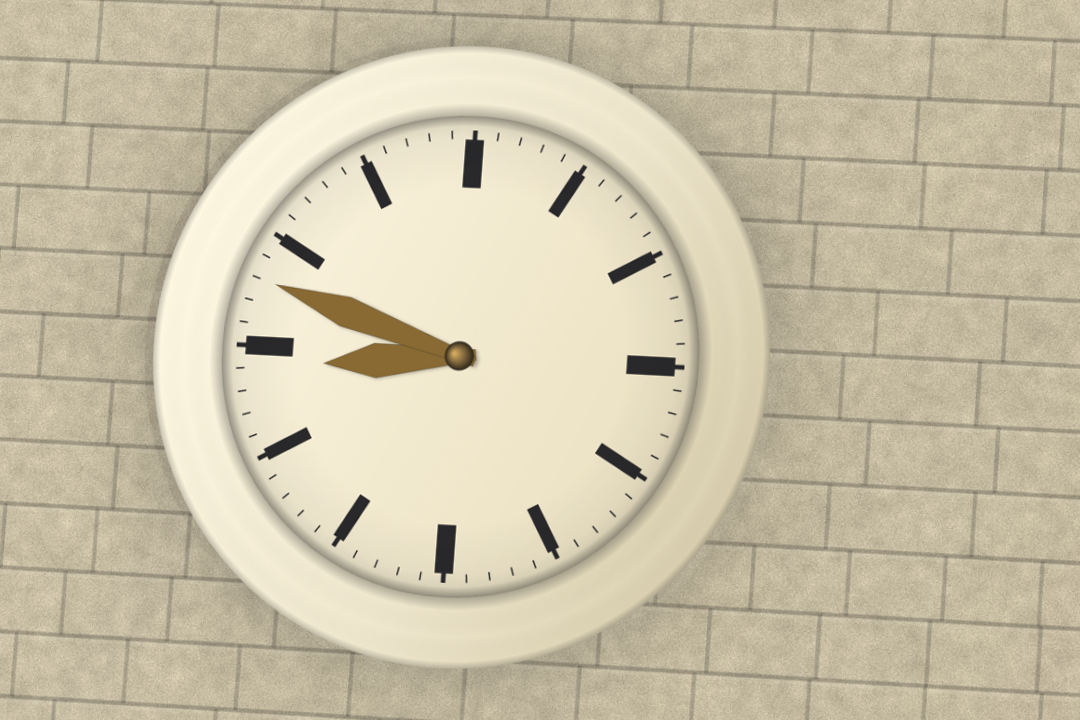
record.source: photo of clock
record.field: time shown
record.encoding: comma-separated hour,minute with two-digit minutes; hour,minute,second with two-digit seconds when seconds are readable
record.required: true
8,48
